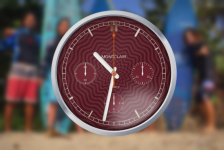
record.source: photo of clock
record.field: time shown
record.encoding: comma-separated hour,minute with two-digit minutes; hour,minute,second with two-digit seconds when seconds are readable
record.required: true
10,32
